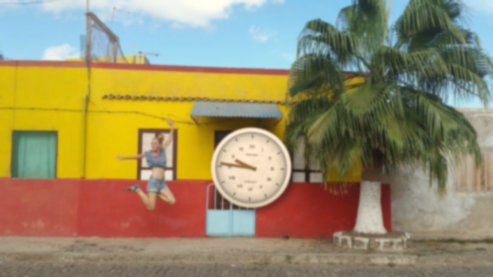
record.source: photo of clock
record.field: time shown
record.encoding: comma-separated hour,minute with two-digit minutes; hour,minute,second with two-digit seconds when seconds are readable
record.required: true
9,46
